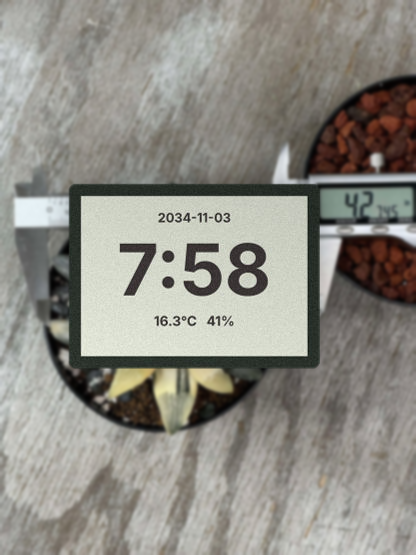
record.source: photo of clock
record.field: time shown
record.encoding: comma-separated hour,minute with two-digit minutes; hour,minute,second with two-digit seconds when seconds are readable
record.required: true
7,58
